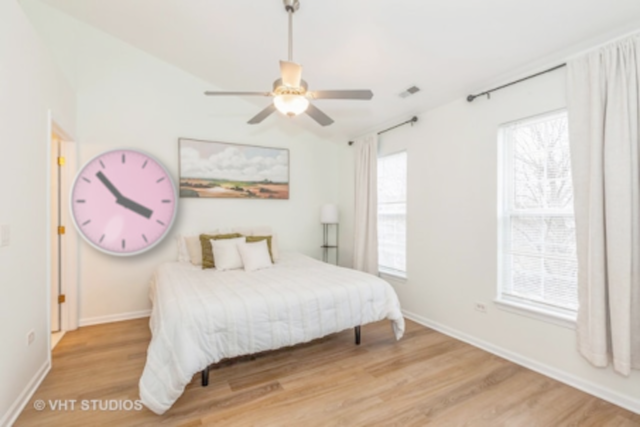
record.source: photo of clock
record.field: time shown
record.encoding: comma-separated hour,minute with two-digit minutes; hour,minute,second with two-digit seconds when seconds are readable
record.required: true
3,53
